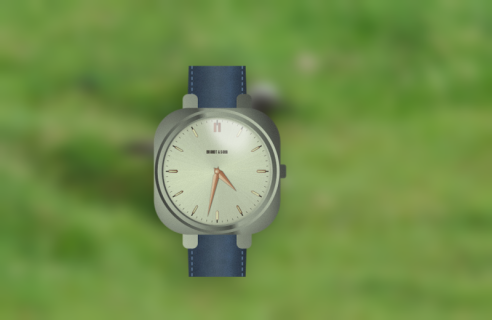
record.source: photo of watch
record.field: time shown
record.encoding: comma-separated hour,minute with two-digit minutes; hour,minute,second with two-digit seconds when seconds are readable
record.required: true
4,32
